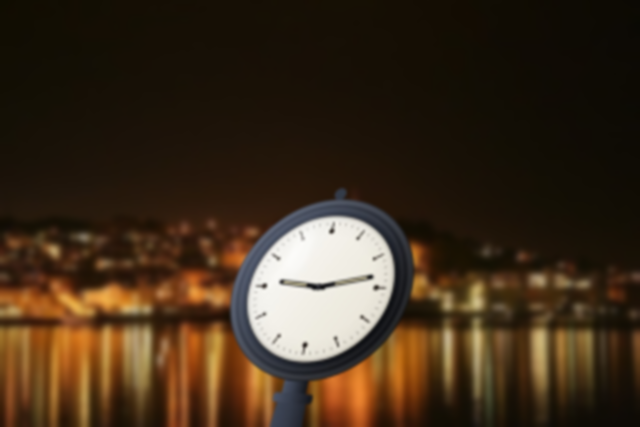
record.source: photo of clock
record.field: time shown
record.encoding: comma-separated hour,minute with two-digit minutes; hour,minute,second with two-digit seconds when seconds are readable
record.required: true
9,13
